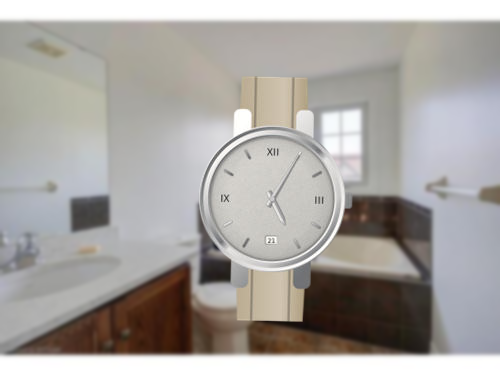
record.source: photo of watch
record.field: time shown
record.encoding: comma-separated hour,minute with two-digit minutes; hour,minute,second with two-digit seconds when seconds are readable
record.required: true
5,05
